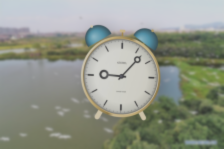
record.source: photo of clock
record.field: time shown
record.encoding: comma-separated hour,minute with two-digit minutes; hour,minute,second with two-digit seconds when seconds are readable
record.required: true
9,07
